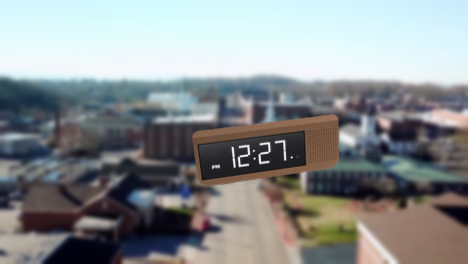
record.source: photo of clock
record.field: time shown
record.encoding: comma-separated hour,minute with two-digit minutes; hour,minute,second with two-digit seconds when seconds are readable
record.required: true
12,27
